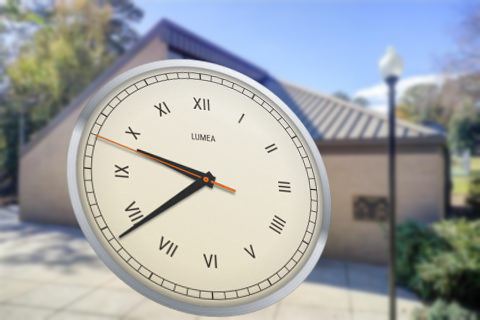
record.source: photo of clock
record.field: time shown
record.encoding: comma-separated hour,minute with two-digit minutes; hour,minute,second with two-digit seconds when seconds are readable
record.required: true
9,38,48
